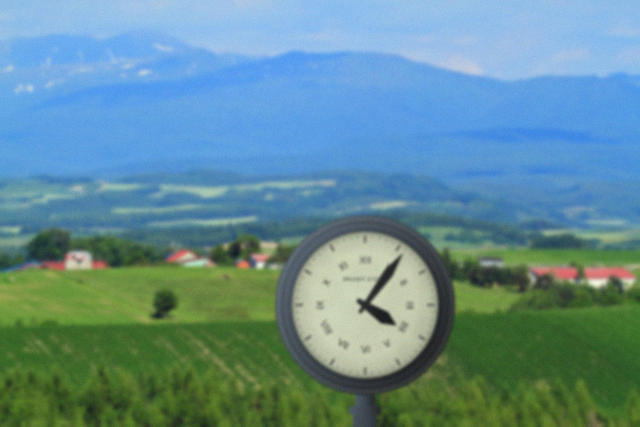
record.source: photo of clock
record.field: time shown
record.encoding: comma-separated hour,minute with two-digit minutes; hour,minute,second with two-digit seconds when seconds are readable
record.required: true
4,06
